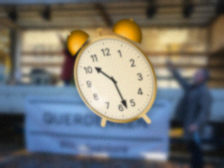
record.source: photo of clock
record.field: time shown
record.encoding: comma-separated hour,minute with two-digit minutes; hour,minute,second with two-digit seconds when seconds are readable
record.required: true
10,28
